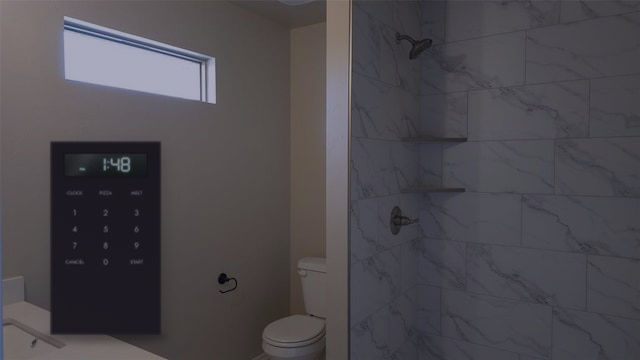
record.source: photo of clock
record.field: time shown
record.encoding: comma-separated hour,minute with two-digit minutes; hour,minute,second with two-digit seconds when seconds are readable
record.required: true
1,48
